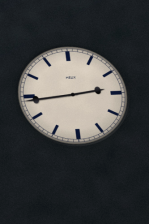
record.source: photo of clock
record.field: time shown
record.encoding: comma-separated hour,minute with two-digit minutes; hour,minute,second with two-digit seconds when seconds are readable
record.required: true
2,44
